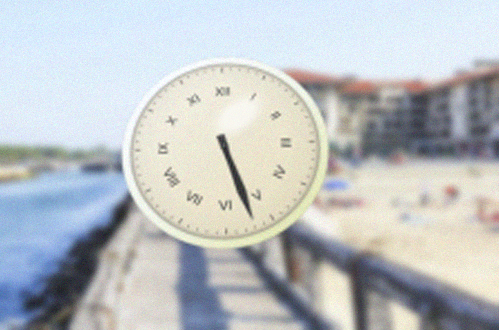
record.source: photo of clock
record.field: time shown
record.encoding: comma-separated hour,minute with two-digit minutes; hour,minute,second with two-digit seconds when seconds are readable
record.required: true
5,27
